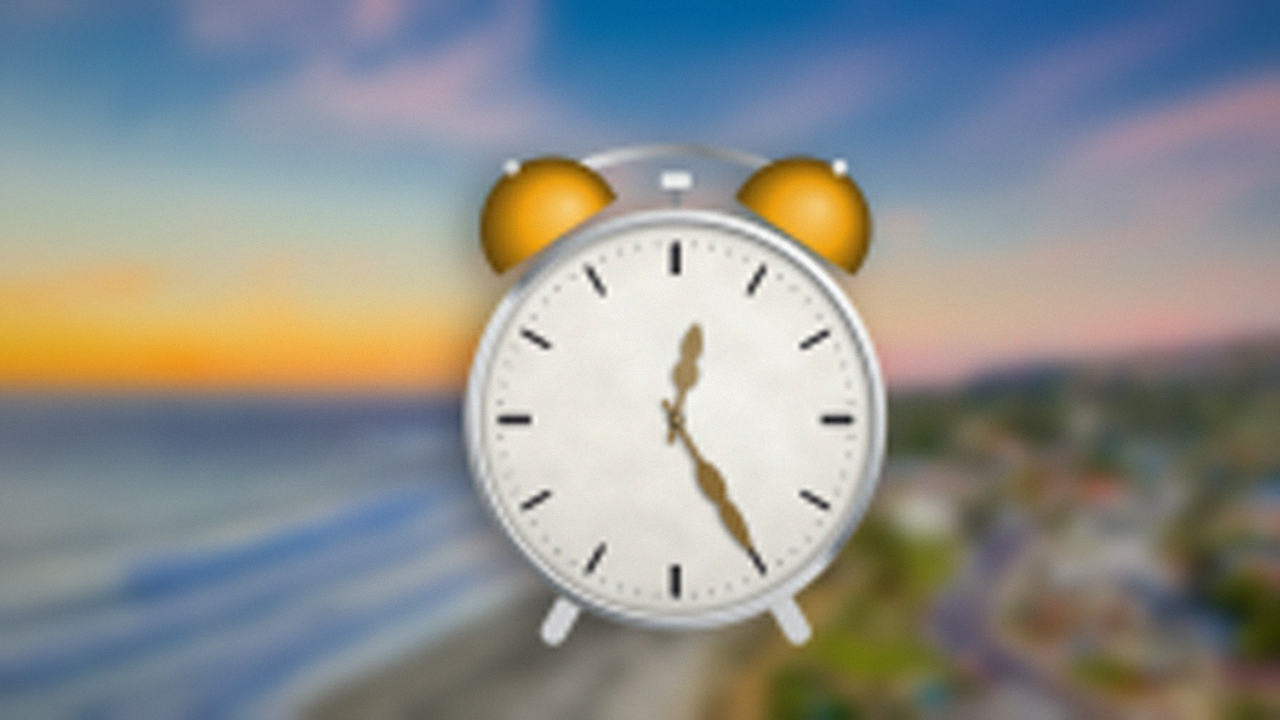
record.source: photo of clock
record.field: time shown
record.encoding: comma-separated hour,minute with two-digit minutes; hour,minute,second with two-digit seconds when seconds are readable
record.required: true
12,25
